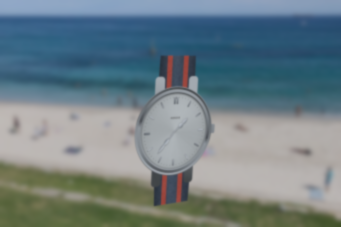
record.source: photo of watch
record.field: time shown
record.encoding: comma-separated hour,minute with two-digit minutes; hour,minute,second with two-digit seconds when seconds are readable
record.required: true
1,37
